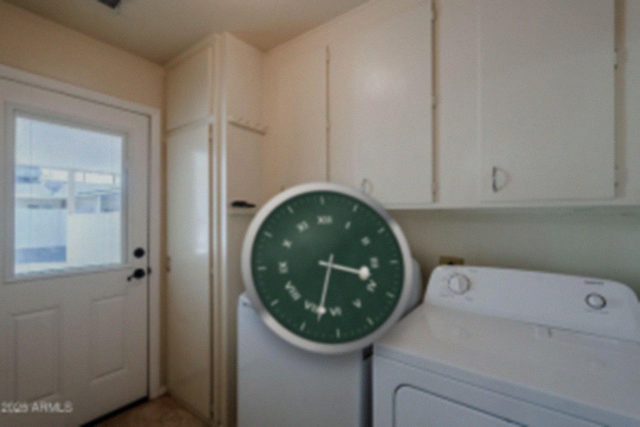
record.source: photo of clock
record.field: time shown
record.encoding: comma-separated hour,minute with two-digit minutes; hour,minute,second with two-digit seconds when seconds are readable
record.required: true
3,33
